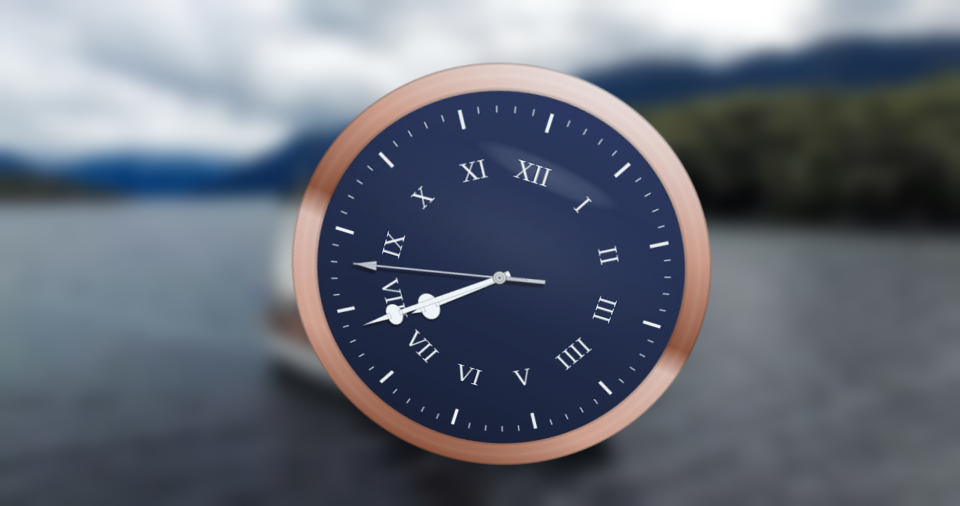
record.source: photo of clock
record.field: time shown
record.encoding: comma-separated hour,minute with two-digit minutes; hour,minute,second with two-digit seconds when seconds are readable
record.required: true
7,38,43
